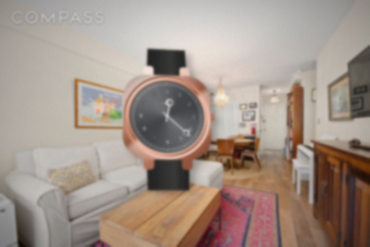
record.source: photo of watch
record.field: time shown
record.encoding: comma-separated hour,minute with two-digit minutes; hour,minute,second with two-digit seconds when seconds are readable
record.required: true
12,22
